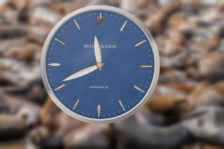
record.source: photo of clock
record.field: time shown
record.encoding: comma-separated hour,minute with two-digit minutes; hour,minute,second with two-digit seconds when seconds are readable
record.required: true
11,41
